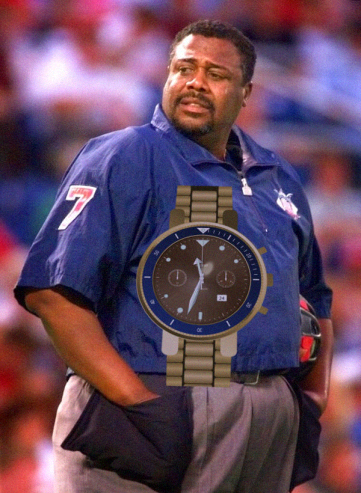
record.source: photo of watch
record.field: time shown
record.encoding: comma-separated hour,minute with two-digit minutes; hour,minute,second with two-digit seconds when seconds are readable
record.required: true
11,33
